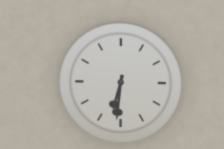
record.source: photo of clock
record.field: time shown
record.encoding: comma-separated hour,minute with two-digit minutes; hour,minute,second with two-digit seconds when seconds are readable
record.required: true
6,31
